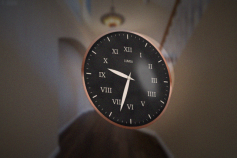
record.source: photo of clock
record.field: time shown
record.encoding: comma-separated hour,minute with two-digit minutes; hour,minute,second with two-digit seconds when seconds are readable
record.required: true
9,33
